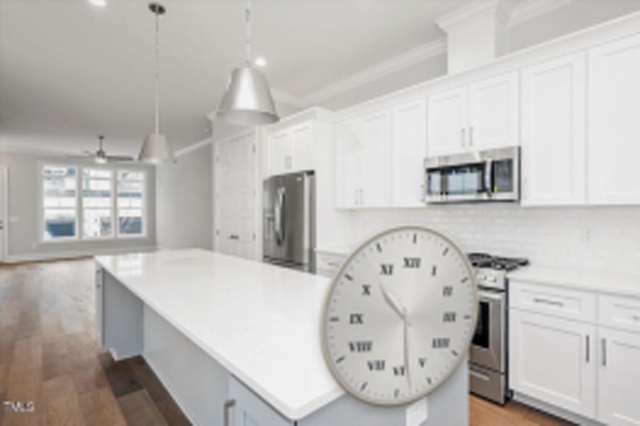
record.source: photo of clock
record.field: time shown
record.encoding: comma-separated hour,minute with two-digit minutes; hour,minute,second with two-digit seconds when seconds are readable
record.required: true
10,28
